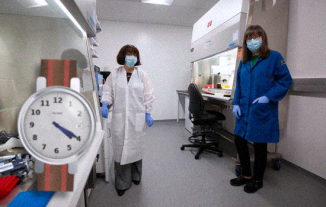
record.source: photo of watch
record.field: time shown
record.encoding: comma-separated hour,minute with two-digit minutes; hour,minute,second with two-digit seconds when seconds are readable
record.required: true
4,20
